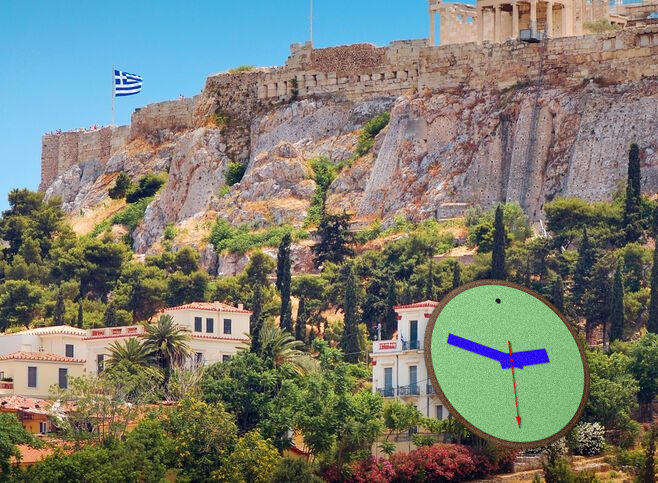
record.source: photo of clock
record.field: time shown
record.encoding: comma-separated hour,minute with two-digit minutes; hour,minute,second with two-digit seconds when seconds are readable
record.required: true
2,48,31
